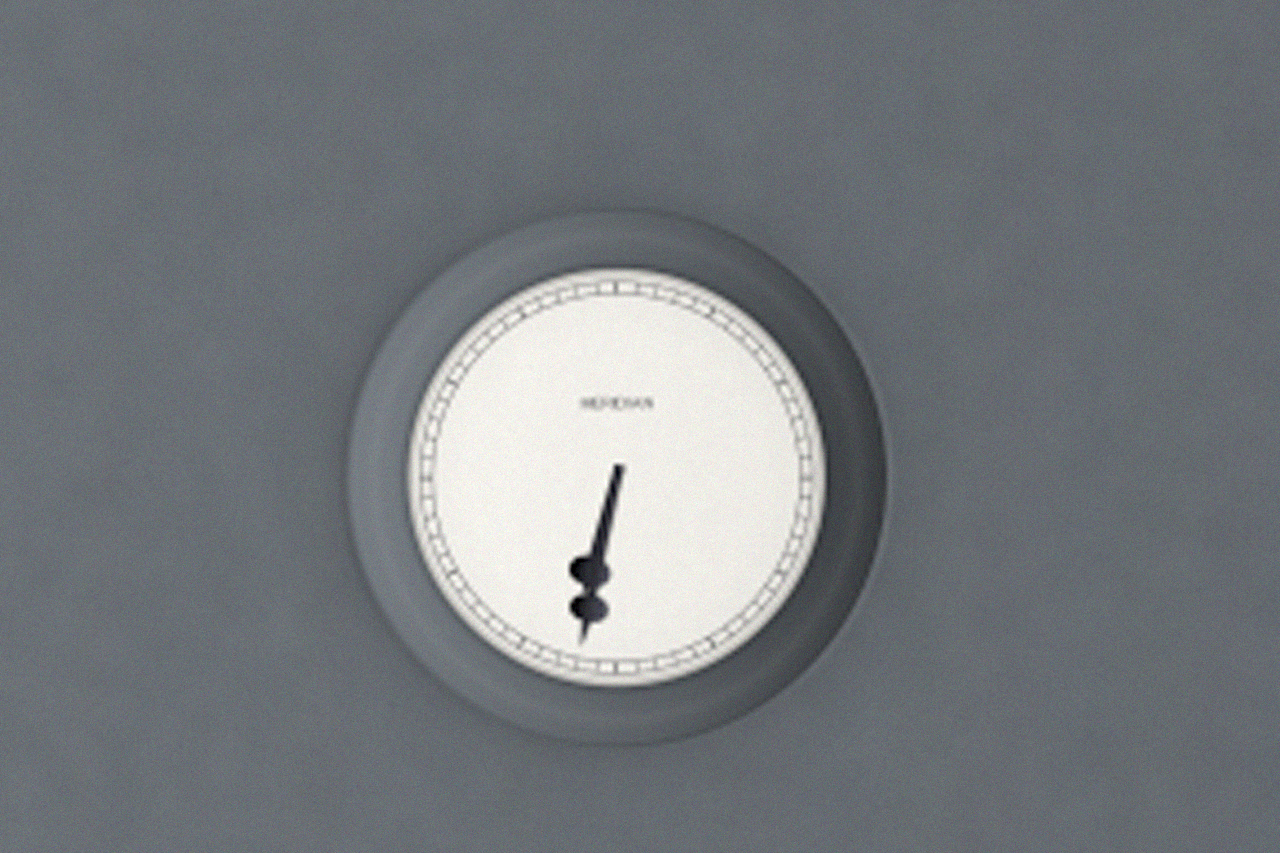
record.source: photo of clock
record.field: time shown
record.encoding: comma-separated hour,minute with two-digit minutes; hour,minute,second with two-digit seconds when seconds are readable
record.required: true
6,32
